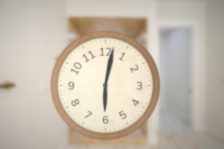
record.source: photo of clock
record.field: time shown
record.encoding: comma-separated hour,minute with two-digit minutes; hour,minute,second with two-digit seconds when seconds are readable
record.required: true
6,02
